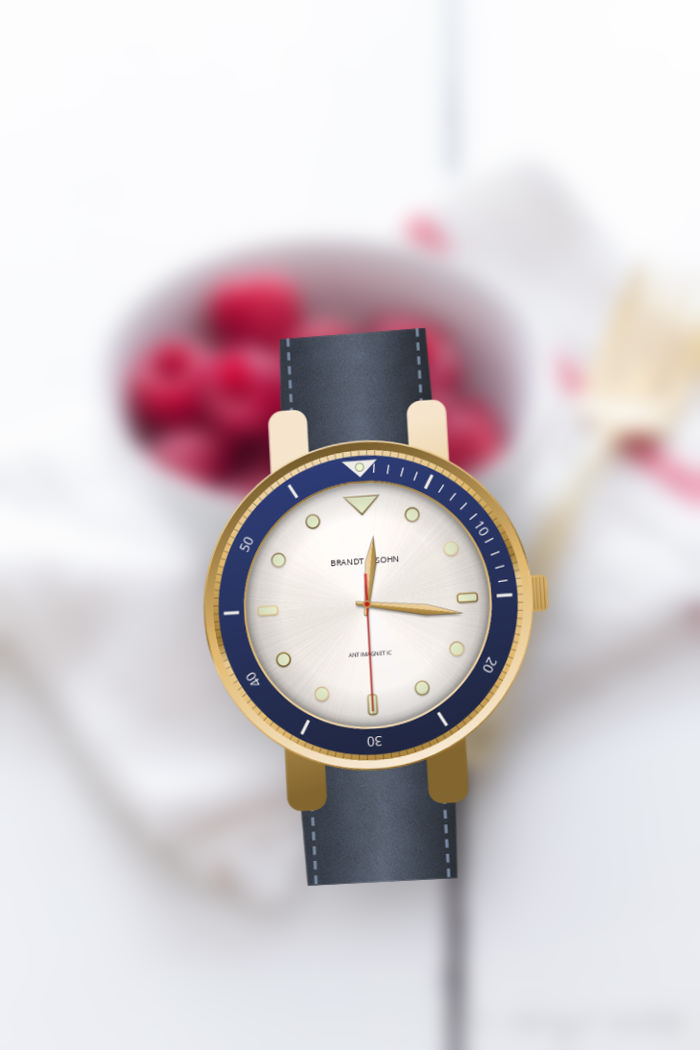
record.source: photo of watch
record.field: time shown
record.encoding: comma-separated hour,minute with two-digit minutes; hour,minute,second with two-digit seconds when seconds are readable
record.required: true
12,16,30
